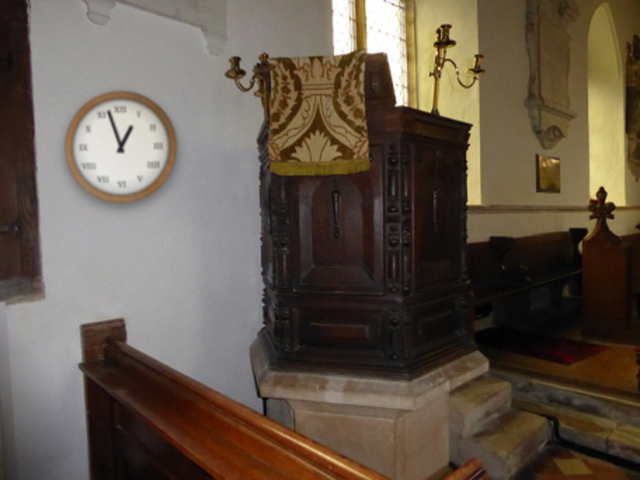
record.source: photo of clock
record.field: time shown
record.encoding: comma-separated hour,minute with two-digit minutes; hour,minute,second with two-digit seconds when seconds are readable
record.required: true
12,57
